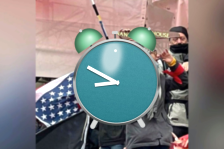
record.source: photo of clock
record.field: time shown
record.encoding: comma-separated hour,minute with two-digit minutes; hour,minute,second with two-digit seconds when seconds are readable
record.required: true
8,50
